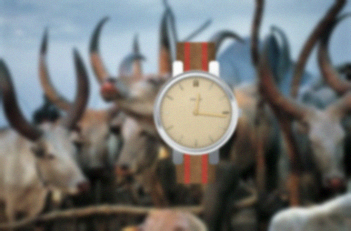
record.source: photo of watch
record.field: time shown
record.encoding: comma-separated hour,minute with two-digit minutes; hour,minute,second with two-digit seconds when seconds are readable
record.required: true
12,16
